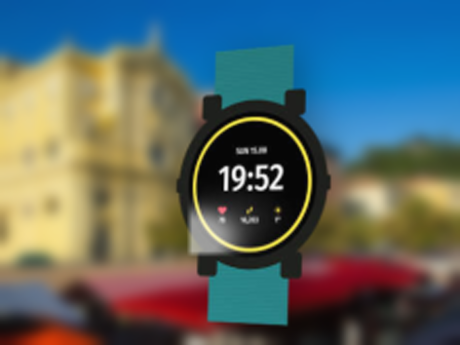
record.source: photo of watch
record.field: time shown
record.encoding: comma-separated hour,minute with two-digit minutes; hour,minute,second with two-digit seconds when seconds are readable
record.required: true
19,52
